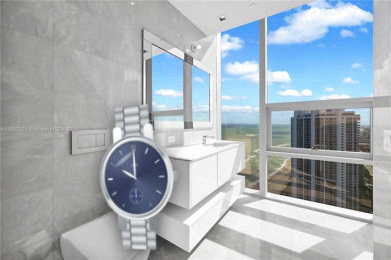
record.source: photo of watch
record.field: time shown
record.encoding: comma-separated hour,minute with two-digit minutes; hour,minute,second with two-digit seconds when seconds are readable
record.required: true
10,00
